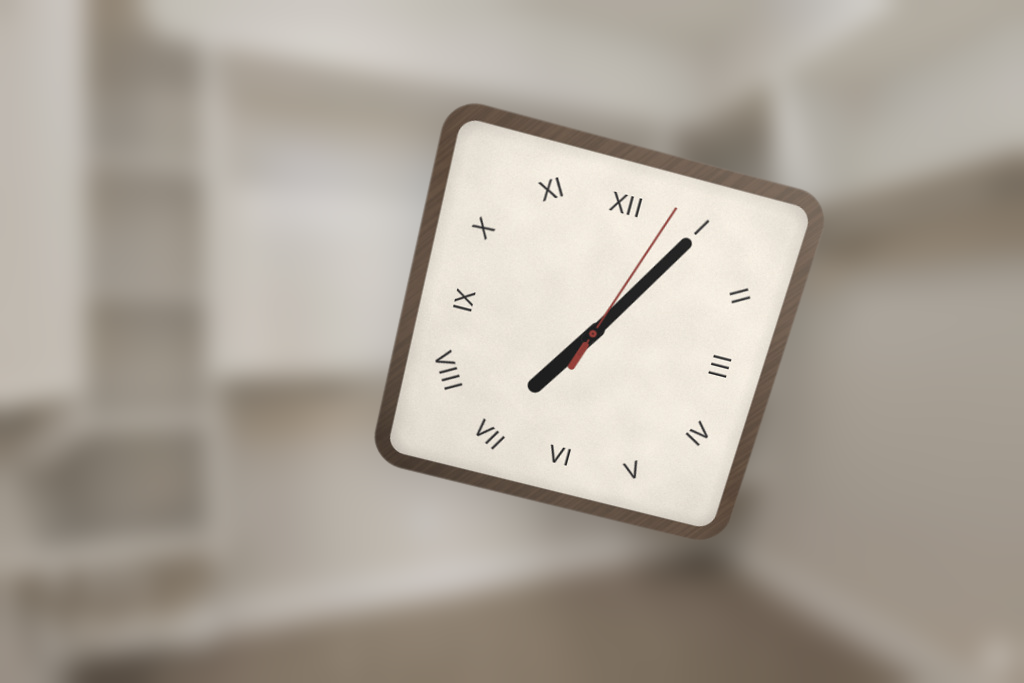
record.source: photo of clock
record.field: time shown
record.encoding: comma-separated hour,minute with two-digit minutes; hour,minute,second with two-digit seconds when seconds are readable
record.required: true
7,05,03
